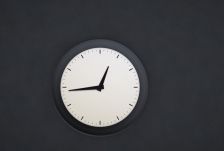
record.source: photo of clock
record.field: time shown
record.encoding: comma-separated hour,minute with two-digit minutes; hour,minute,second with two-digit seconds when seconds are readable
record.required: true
12,44
